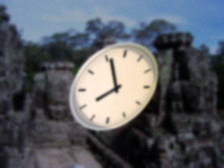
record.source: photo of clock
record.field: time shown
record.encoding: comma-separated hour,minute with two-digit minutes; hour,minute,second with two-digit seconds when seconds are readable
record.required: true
7,56
